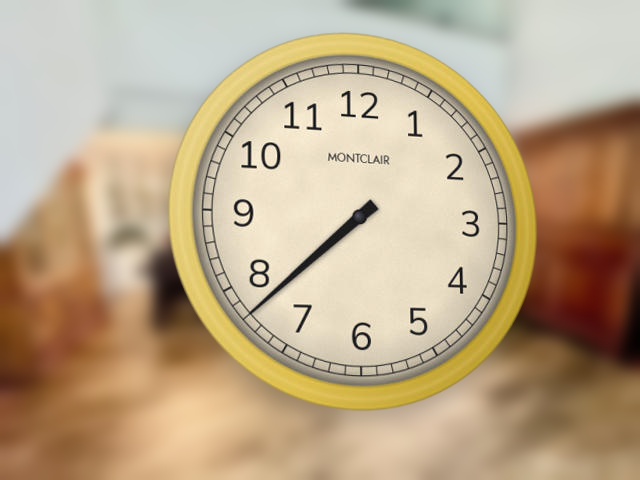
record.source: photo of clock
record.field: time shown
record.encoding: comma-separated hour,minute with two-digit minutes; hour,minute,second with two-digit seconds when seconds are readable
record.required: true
7,38
